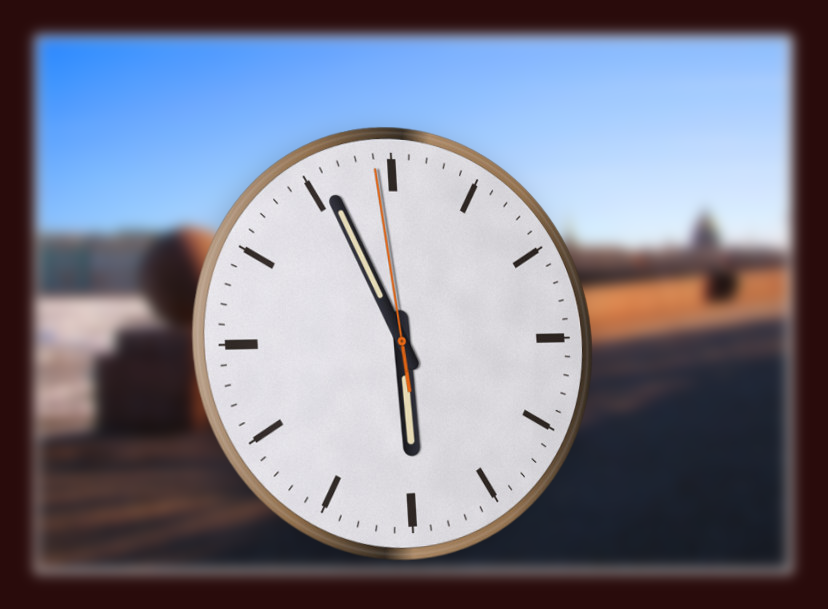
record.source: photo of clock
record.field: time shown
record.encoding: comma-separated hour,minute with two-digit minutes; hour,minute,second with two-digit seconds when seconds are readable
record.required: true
5,55,59
